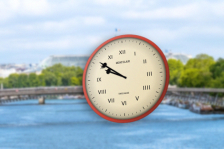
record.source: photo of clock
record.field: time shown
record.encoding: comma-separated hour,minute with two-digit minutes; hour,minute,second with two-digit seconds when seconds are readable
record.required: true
9,51
